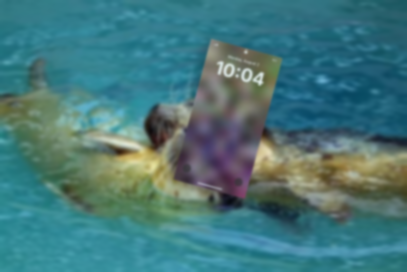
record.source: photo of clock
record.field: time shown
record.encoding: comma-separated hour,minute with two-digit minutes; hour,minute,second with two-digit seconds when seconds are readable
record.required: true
10,04
